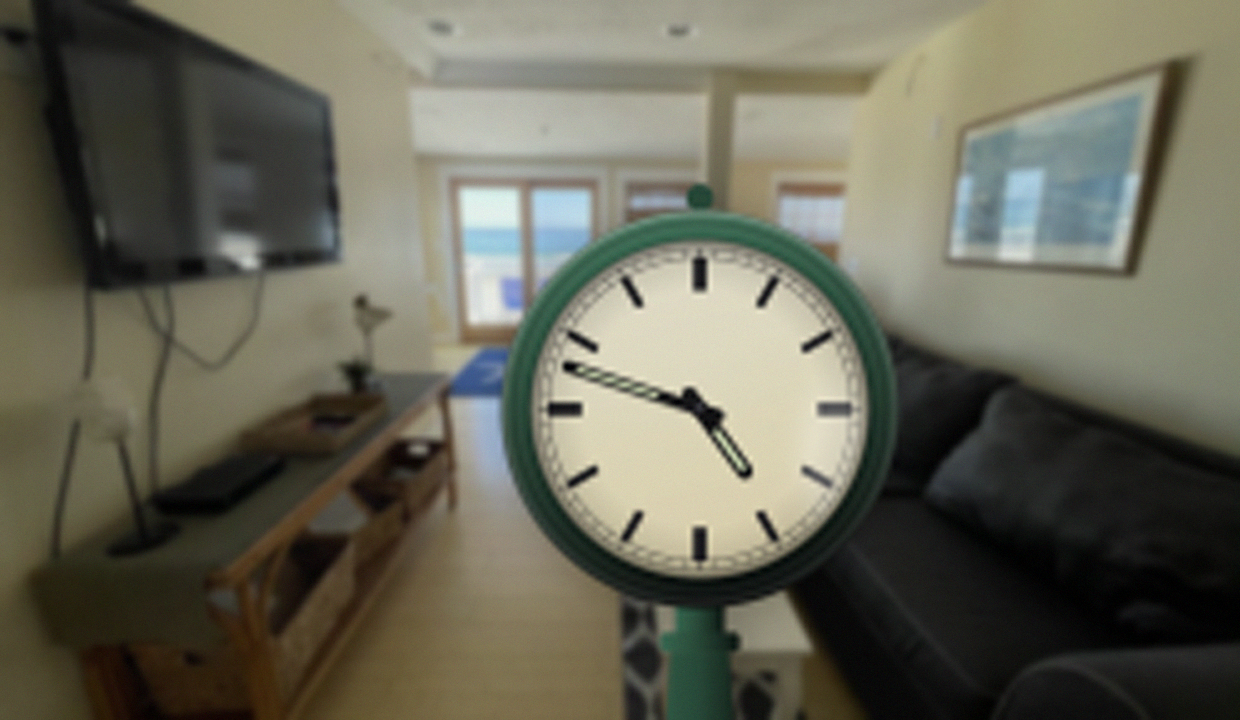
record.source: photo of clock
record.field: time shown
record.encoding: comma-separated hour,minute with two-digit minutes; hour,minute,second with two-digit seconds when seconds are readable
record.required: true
4,48
